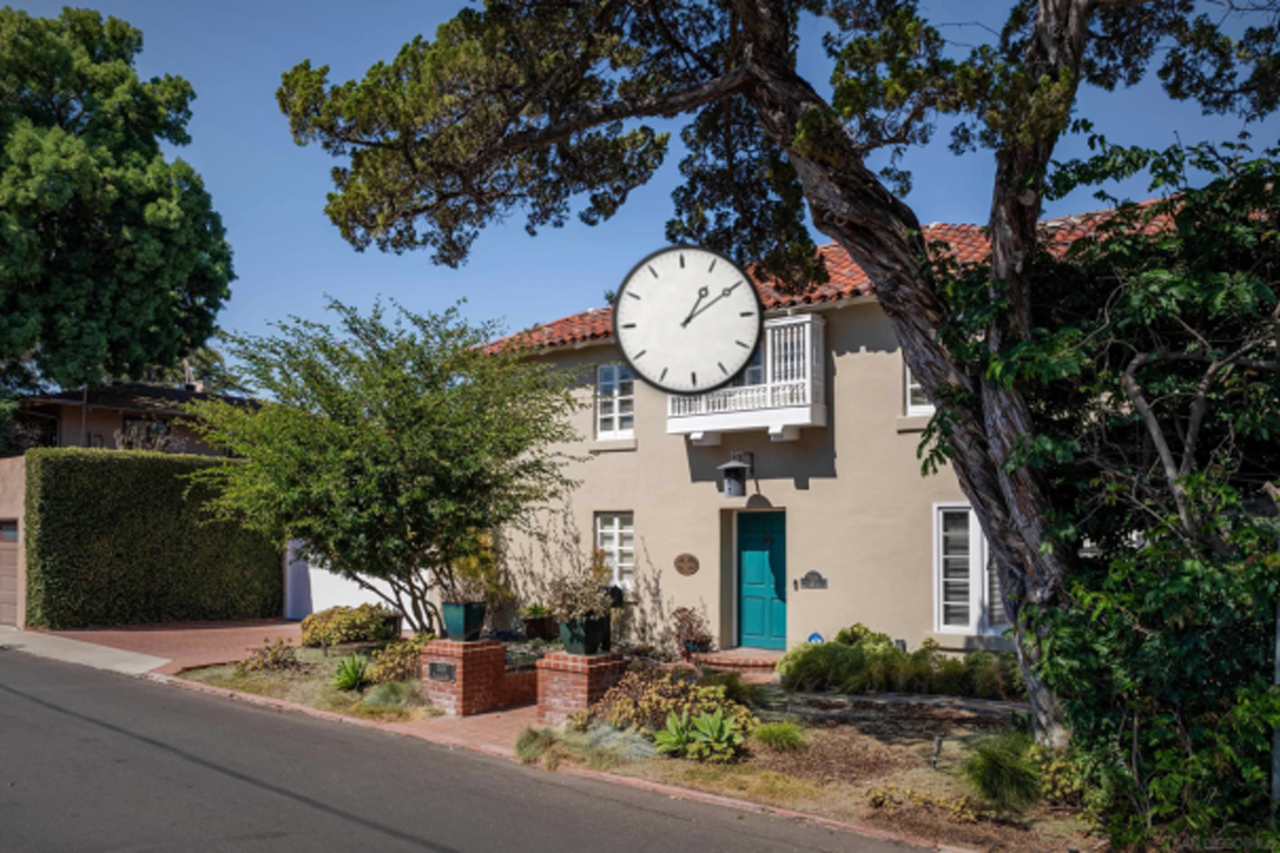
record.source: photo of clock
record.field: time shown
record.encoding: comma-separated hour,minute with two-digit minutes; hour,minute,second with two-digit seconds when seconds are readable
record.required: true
1,10
